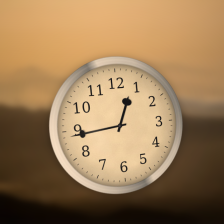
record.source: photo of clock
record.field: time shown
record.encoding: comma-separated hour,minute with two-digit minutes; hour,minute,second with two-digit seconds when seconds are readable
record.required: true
12,44
